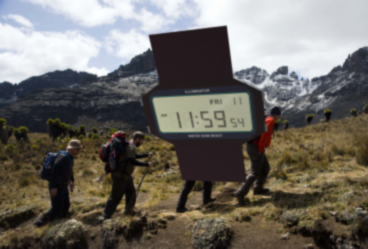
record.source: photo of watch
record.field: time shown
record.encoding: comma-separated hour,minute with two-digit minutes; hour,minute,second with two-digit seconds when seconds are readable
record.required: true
11,59
